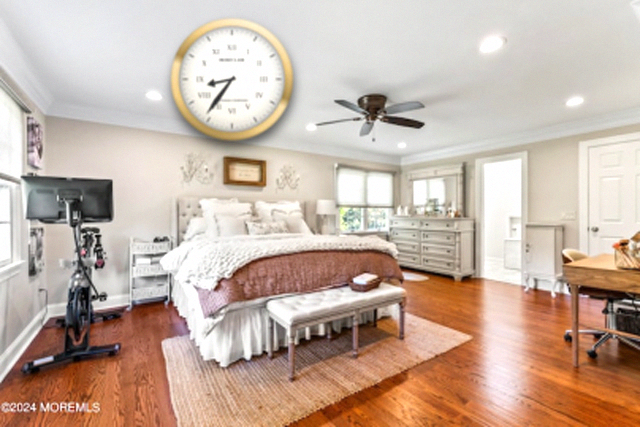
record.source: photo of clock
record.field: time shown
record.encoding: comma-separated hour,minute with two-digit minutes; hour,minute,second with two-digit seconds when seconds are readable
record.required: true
8,36
